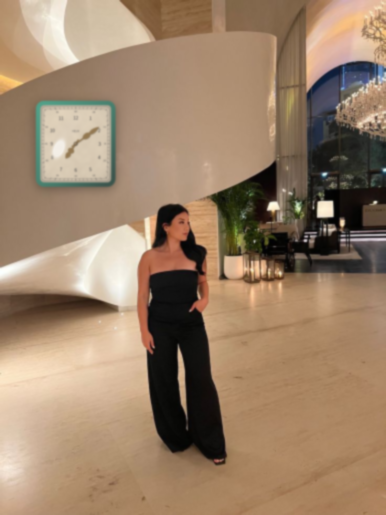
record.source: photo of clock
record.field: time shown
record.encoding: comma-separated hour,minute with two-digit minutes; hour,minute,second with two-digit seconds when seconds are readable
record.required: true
7,09
